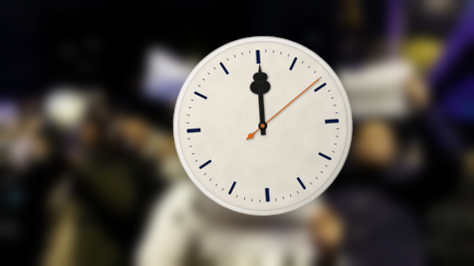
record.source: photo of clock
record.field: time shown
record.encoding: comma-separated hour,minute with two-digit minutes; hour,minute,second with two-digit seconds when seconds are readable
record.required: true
12,00,09
